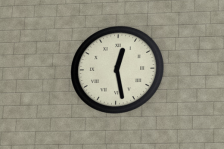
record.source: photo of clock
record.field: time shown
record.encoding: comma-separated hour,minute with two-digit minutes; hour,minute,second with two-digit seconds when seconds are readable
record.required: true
12,28
